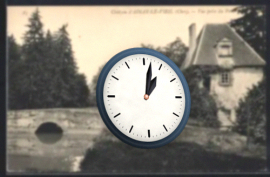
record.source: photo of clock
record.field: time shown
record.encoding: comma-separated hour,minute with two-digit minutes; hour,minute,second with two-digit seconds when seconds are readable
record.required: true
1,02
